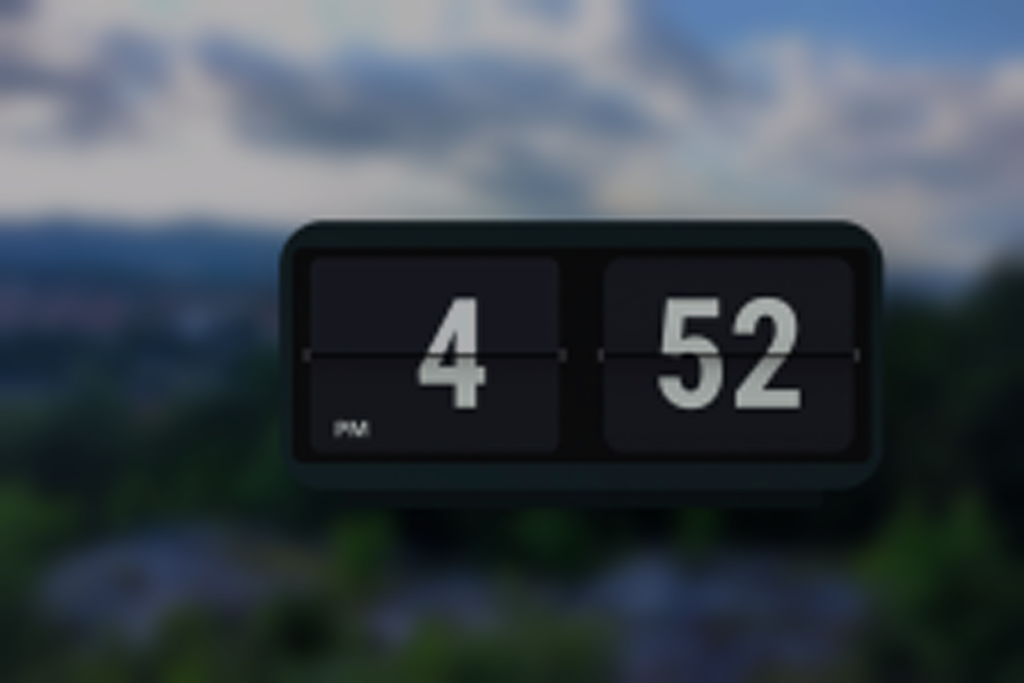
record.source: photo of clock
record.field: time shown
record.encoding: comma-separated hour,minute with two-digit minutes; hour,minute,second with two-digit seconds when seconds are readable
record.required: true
4,52
